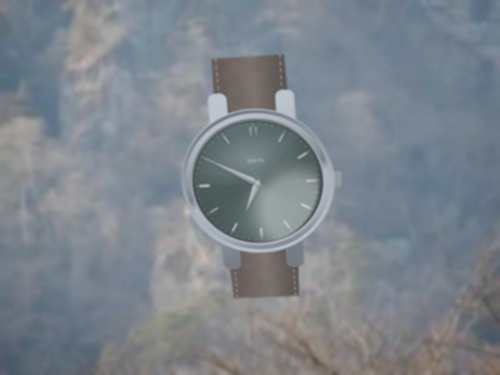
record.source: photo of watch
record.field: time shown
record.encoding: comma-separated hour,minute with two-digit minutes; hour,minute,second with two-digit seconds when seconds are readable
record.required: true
6,50
